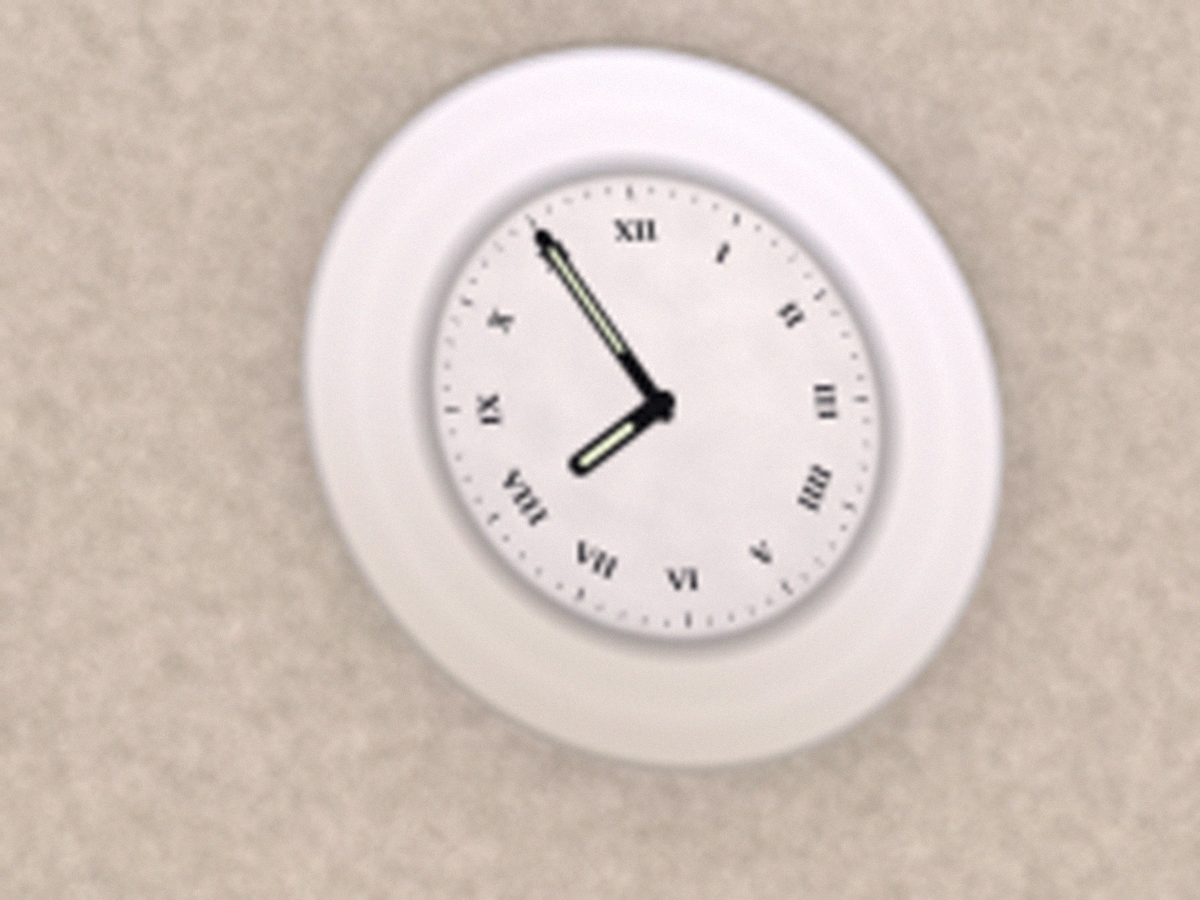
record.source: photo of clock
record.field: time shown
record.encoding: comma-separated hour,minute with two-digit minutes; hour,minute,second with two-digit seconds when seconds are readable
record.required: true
7,55
